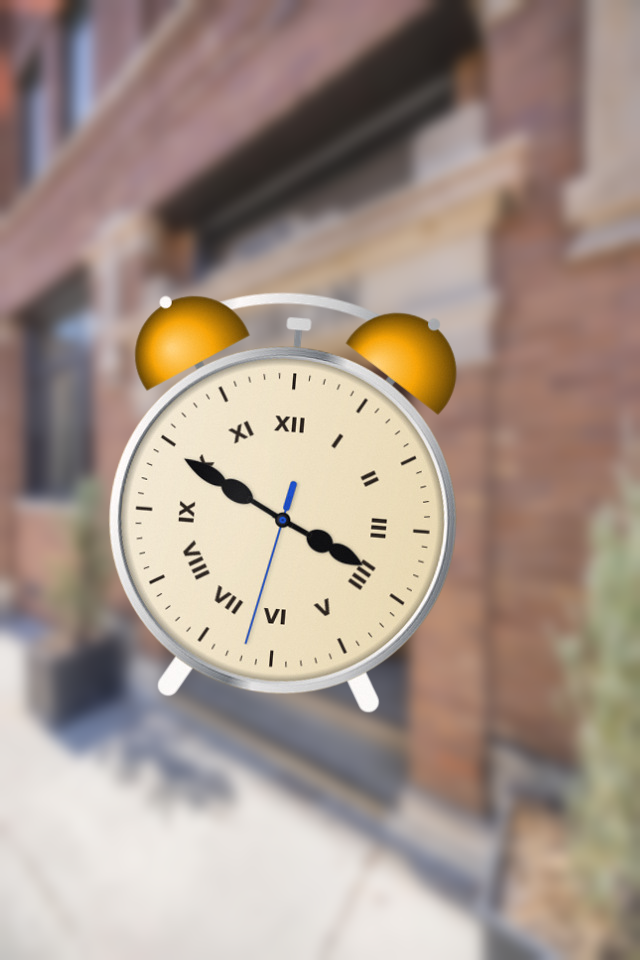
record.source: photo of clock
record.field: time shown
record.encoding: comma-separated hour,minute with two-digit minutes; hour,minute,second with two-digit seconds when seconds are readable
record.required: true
3,49,32
